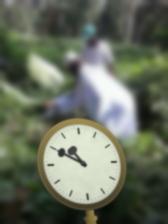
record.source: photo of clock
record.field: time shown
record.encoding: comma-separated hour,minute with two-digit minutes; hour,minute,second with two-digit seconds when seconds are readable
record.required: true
10,50
